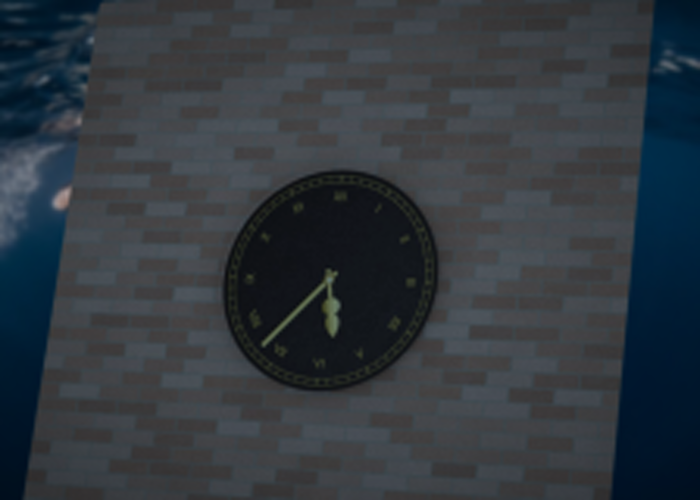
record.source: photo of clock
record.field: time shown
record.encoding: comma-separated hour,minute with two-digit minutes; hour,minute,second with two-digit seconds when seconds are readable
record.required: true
5,37
